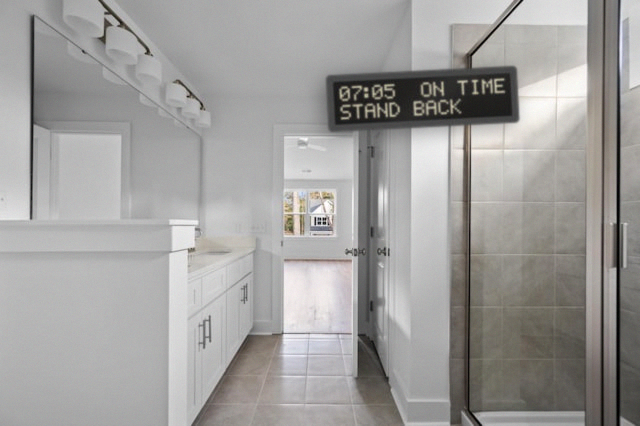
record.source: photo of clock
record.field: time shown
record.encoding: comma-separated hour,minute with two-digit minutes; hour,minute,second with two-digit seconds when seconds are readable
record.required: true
7,05
